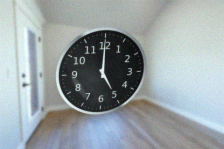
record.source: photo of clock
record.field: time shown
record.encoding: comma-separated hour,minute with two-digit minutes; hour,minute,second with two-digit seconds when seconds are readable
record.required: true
5,00
